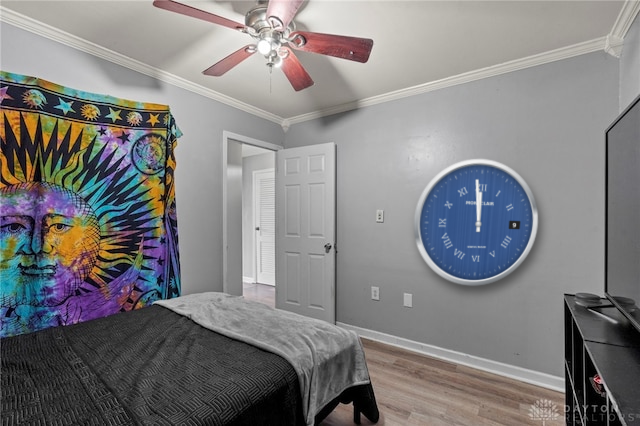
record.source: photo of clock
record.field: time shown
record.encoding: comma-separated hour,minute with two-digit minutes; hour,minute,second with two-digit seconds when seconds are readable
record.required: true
11,59
